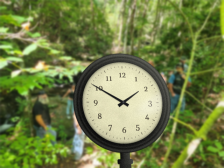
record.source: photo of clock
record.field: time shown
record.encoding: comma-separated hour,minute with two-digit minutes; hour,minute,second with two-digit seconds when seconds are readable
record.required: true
1,50
